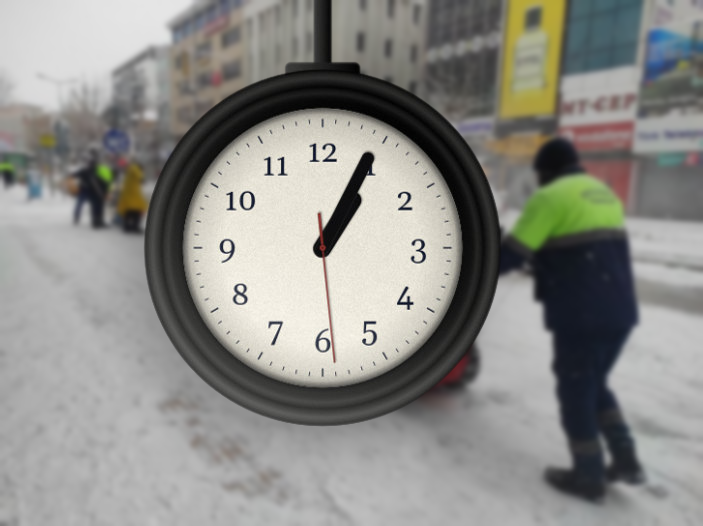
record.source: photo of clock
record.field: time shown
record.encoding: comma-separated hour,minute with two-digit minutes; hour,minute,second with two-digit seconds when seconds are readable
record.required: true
1,04,29
